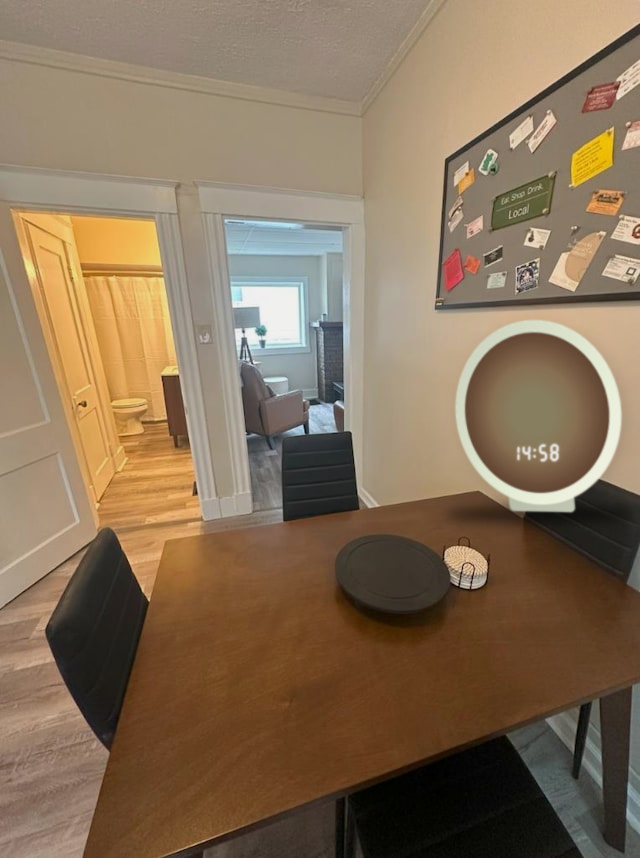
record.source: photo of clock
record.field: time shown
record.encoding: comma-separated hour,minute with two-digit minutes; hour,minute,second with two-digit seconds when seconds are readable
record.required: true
14,58
